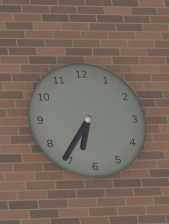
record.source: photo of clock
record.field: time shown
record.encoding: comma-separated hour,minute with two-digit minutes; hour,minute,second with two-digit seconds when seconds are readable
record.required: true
6,36
